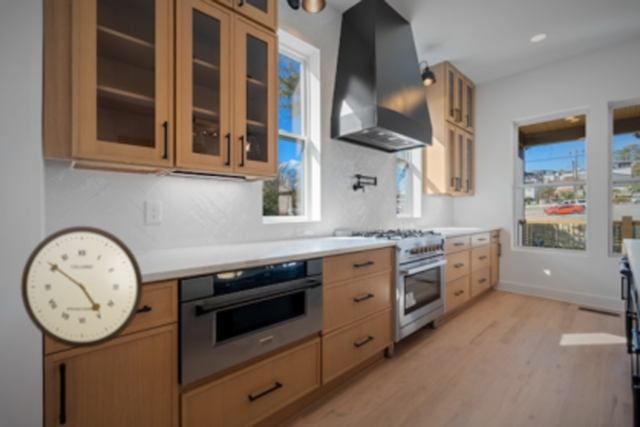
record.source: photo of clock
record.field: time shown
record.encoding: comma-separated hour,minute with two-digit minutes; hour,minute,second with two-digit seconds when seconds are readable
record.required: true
4,51
